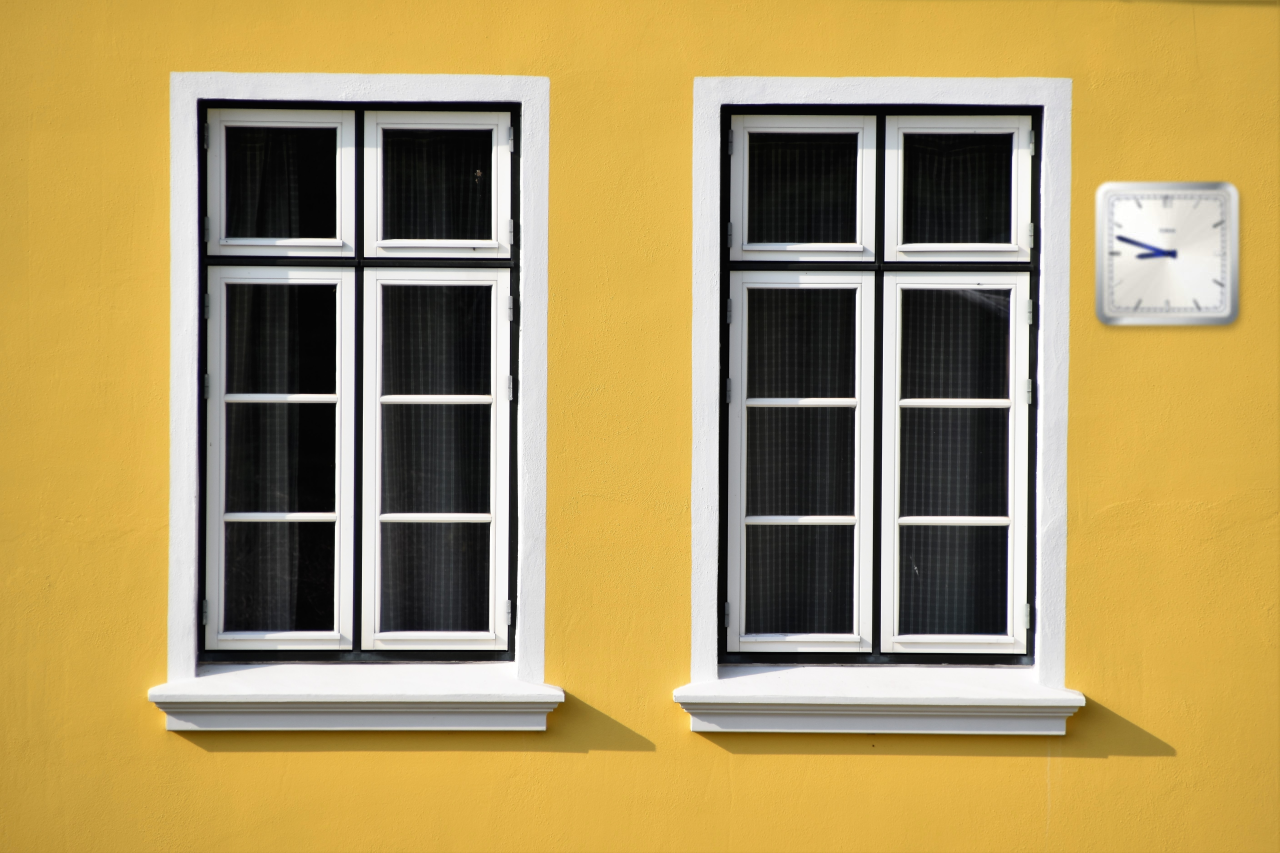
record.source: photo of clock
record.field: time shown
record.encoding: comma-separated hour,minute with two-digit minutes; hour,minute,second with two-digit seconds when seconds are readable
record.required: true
8,48
